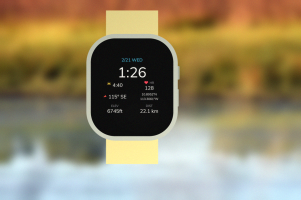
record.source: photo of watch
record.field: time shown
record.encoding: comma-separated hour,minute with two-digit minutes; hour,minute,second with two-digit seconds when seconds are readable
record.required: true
1,26
